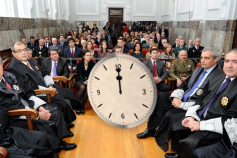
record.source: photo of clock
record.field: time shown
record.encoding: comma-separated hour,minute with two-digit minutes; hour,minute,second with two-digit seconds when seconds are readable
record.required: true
12,00
